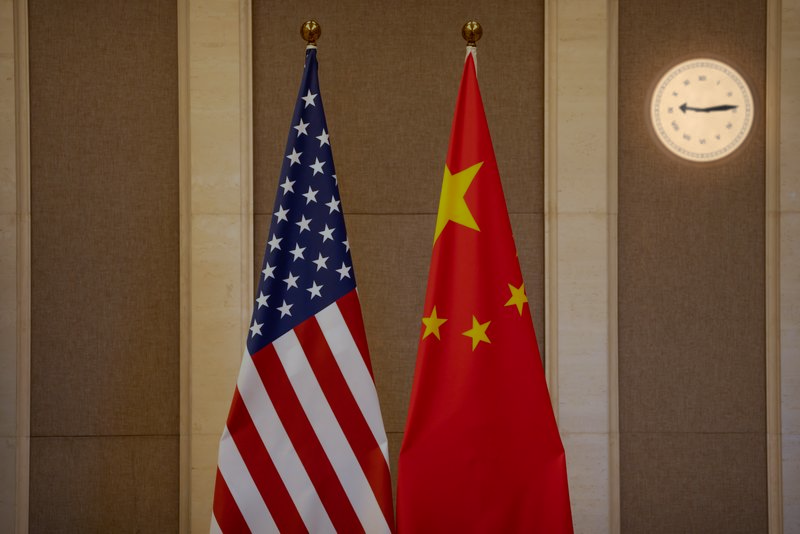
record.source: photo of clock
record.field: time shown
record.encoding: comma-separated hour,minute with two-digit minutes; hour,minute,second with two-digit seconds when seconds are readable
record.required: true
9,14
